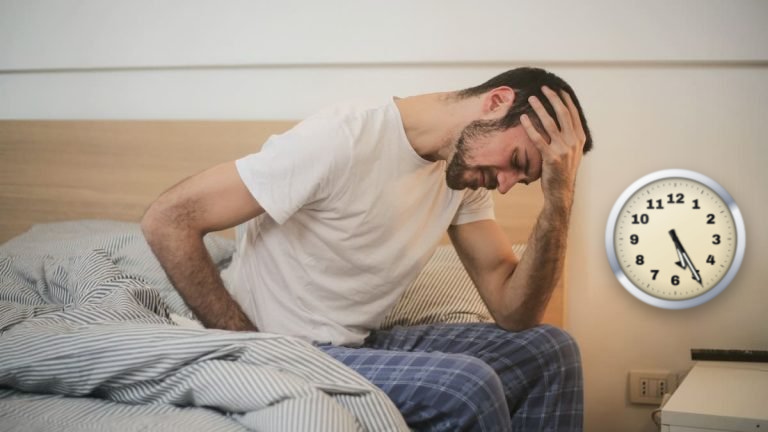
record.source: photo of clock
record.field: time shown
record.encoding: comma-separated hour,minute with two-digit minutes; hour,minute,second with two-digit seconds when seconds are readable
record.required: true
5,25
